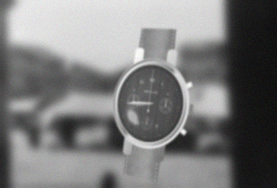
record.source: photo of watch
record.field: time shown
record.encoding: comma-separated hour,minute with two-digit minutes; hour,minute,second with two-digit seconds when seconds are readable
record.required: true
8,44
